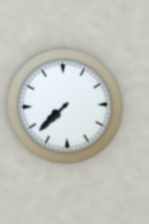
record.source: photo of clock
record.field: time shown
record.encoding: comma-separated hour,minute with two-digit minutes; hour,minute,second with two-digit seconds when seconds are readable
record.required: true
7,38
